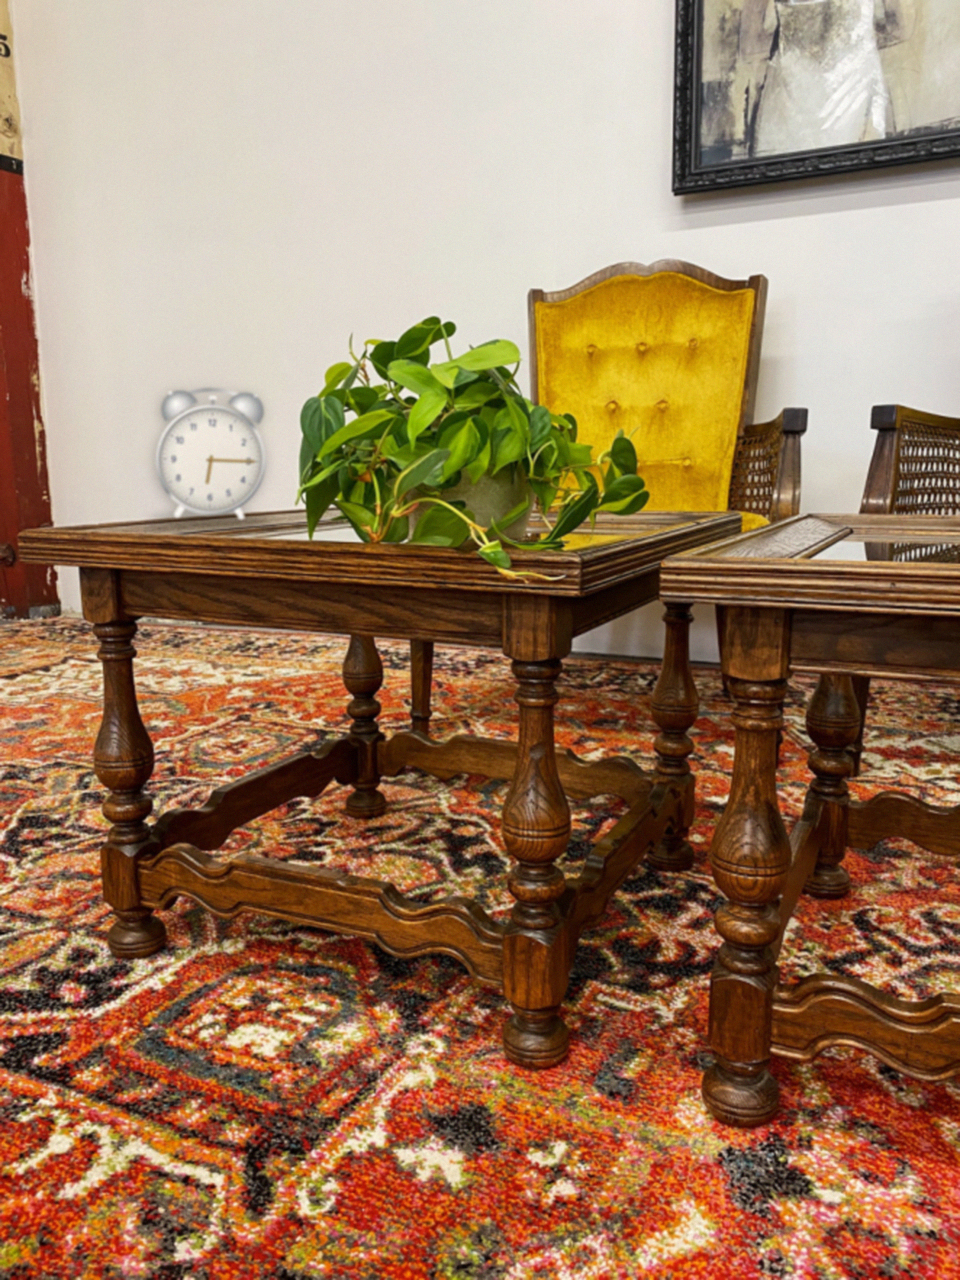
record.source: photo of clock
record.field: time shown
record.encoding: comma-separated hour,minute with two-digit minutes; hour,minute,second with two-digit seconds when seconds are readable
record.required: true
6,15
